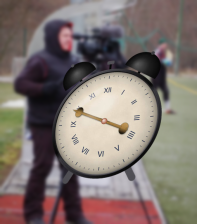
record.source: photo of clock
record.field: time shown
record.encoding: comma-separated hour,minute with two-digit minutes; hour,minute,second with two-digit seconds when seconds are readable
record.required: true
3,49
